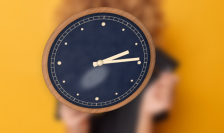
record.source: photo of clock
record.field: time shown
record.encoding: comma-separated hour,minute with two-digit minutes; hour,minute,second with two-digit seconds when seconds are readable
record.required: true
2,14
